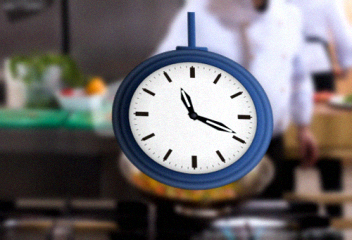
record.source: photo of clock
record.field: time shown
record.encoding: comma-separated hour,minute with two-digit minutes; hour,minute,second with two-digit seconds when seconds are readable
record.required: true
11,19
